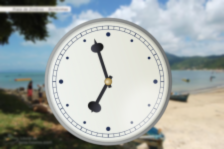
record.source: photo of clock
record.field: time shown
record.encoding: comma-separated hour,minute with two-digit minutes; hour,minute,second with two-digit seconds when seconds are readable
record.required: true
6,57
